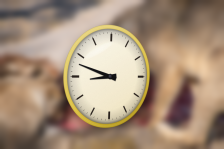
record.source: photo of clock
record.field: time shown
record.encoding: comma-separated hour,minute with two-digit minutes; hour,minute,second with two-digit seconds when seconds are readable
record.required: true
8,48
